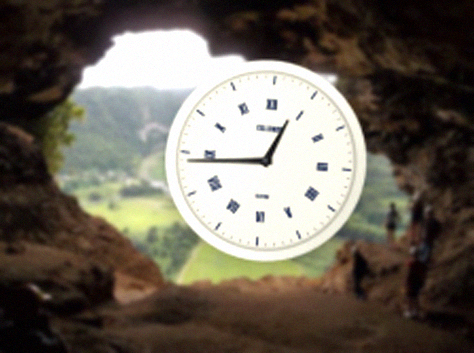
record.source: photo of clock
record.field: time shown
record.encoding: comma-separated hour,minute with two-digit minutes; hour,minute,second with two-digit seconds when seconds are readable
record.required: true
12,44
